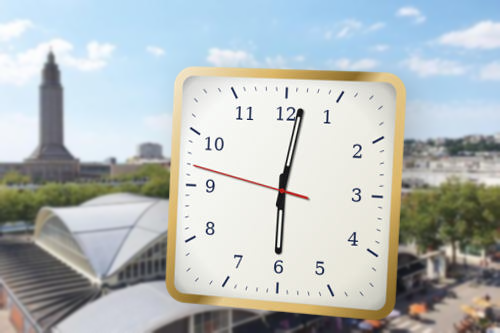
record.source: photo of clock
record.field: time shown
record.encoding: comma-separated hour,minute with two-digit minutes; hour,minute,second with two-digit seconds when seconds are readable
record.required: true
6,01,47
